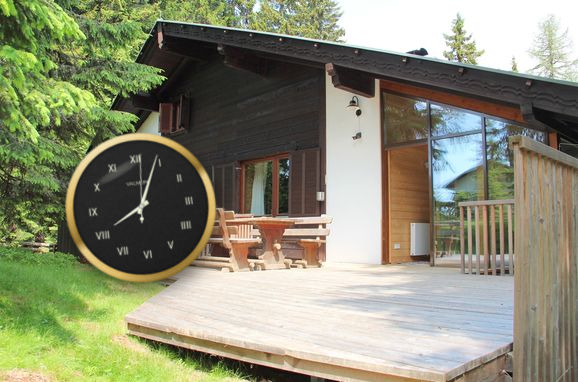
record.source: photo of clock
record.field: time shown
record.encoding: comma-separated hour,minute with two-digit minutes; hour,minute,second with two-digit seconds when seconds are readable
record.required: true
8,04,01
